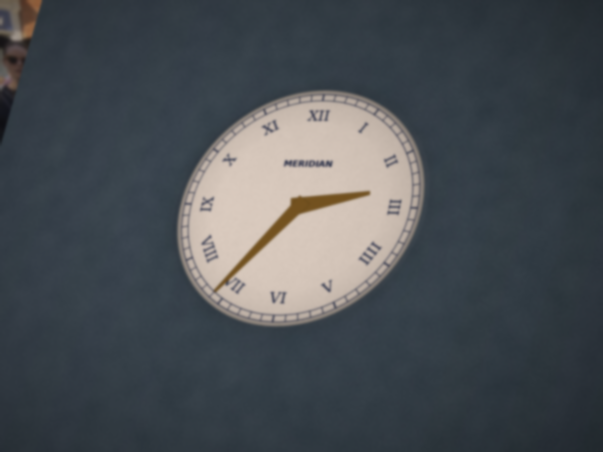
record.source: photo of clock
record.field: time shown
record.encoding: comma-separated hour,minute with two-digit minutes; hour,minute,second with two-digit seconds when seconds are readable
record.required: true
2,36
